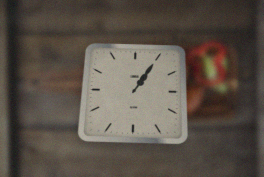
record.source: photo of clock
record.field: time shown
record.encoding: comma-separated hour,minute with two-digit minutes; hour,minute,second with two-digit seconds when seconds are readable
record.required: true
1,05
